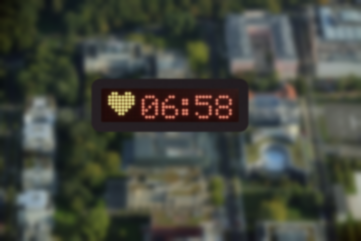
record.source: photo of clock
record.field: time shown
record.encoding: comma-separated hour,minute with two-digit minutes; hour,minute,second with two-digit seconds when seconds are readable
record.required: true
6,58
